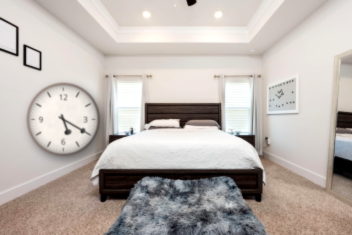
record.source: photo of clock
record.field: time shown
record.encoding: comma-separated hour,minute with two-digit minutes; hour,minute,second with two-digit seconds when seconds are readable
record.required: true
5,20
